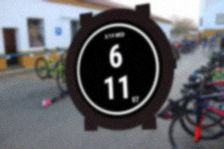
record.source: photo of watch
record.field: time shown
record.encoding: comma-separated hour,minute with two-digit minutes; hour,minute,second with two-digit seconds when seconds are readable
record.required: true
6,11
